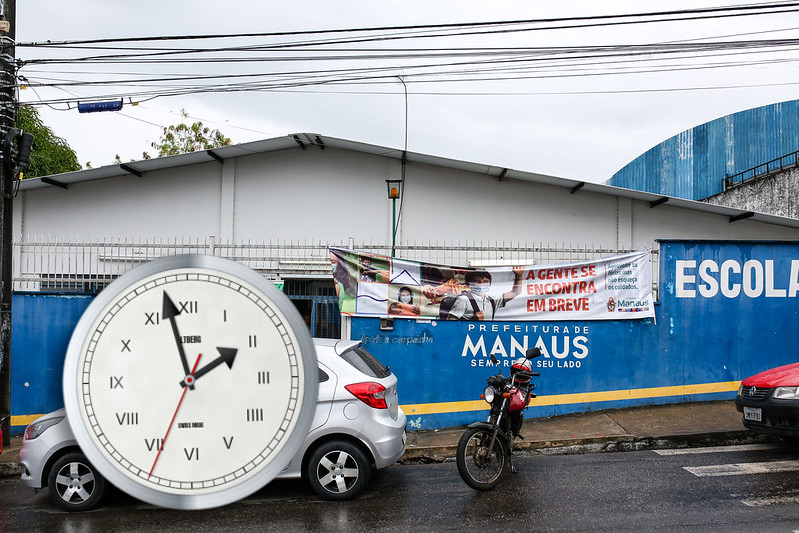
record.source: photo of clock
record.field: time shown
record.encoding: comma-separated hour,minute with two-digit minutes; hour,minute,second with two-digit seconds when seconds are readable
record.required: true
1,57,34
